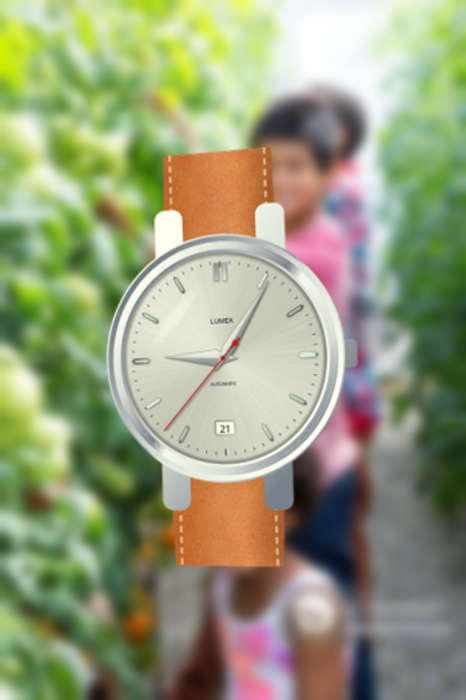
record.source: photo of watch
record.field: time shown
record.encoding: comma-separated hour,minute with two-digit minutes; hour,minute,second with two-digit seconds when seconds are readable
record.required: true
9,05,37
